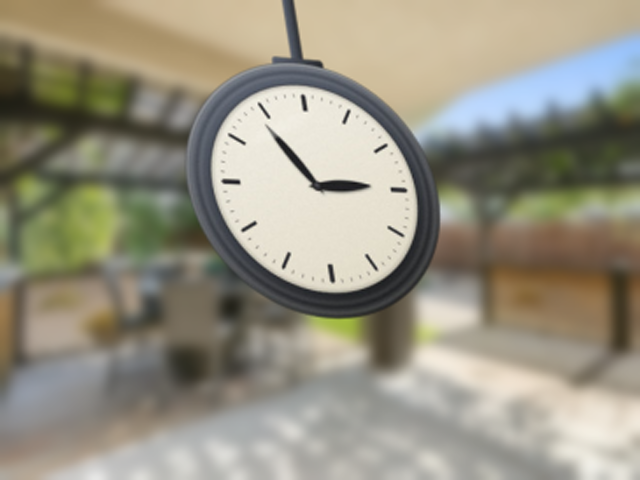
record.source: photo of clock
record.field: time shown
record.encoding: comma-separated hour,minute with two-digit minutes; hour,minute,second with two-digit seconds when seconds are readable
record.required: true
2,54
